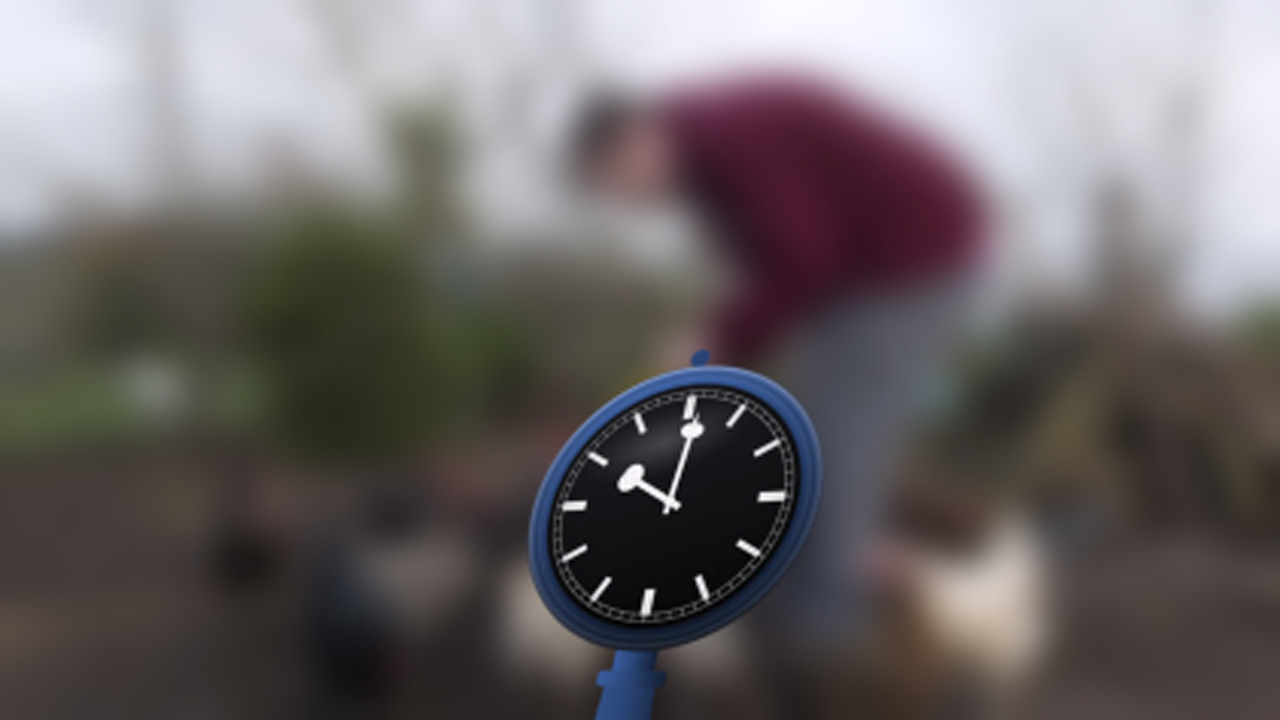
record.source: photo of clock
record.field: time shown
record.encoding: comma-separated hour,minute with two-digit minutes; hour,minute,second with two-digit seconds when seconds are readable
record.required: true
10,01
